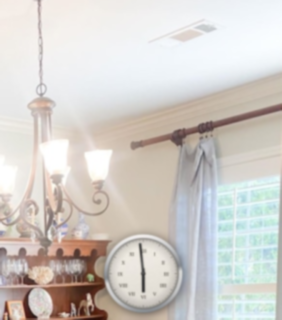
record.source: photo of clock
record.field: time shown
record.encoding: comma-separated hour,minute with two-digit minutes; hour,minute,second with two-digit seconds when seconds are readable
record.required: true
5,59
